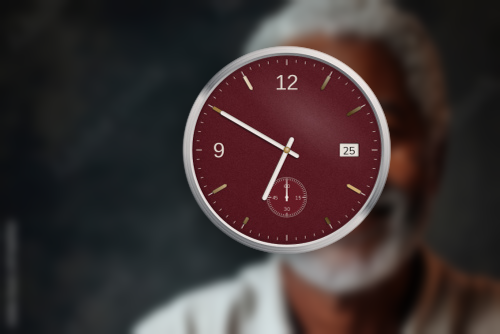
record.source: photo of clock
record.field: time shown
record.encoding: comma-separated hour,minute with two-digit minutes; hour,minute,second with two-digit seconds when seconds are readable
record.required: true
6,50
